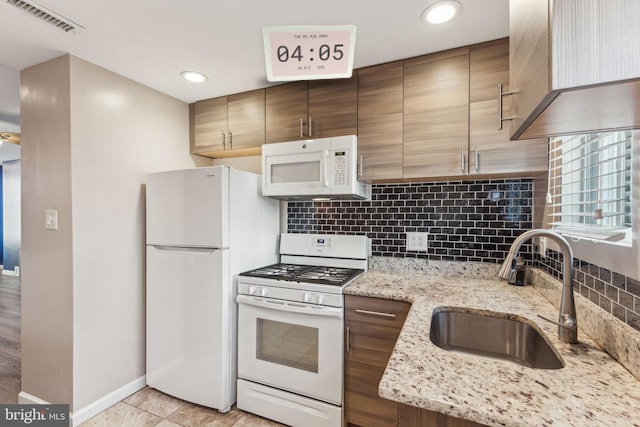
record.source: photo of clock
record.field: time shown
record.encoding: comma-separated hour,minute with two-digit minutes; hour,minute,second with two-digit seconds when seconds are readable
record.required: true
4,05
